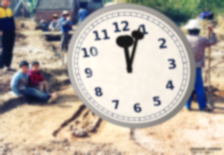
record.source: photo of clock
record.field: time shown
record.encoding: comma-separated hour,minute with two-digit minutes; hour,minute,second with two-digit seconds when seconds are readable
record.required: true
12,04
